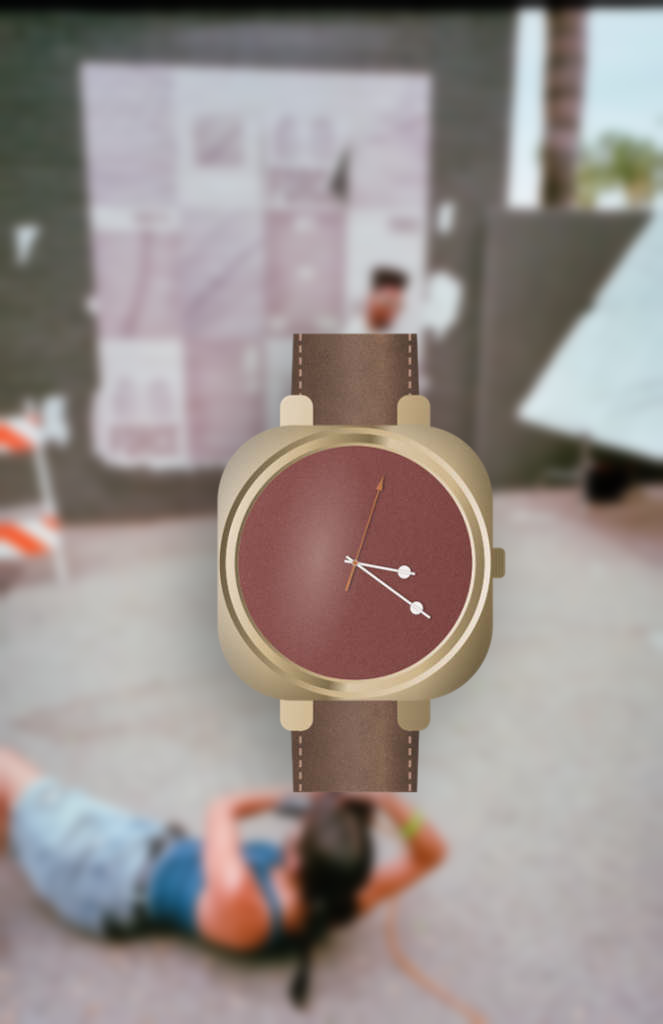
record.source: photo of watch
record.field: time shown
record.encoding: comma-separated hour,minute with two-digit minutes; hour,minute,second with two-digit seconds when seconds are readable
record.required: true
3,21,03
